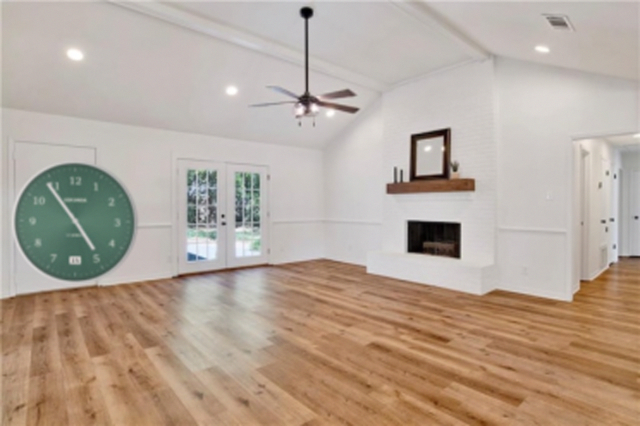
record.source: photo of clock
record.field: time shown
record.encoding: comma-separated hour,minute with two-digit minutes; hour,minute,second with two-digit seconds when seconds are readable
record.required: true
4,54
